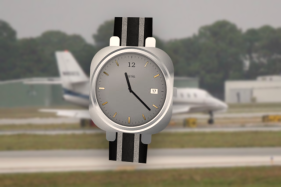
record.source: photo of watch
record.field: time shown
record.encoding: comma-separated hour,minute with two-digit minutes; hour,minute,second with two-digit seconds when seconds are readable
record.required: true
11,22
